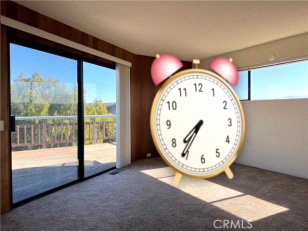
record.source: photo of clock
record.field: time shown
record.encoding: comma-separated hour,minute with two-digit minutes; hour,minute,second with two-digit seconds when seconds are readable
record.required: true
7,36
